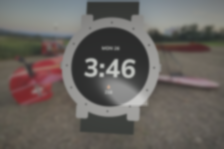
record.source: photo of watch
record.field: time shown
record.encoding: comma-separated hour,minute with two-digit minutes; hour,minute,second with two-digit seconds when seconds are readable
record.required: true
3,46
